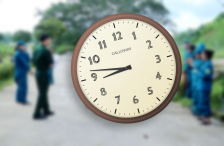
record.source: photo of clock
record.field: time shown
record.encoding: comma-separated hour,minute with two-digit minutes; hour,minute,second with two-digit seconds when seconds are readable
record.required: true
8,47
